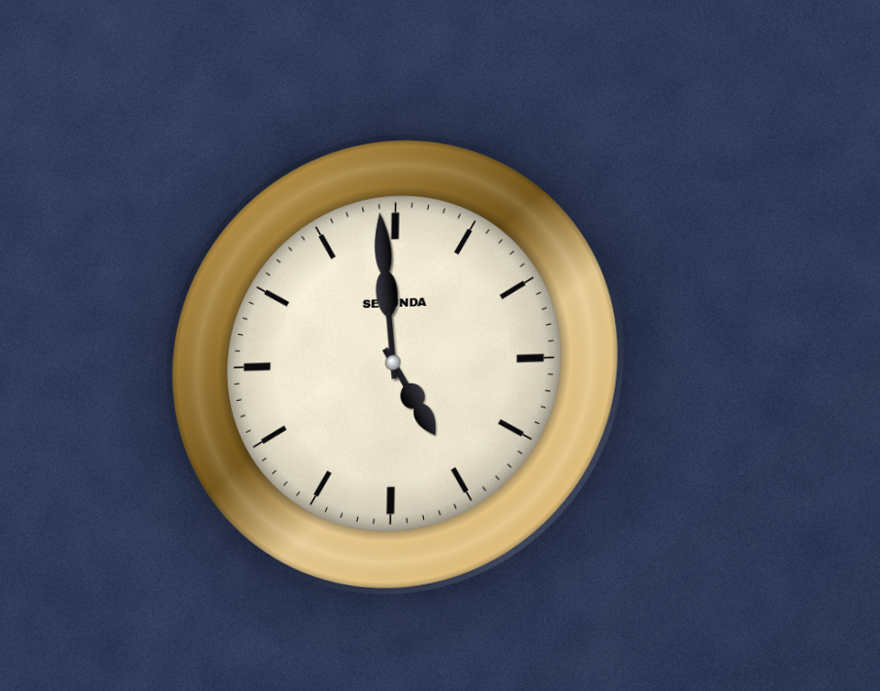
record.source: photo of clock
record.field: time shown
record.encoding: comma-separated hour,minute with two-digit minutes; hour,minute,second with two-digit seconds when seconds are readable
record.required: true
4,59
